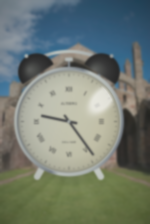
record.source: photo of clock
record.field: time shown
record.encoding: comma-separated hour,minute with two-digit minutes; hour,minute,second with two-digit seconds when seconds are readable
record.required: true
9,24
